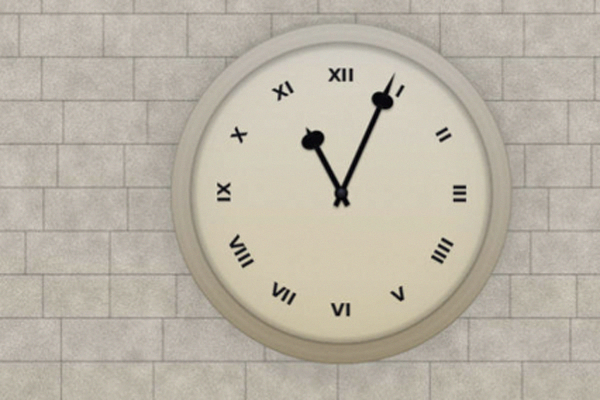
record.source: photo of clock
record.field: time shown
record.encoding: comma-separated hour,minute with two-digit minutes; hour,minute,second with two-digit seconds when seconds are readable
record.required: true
11,04
